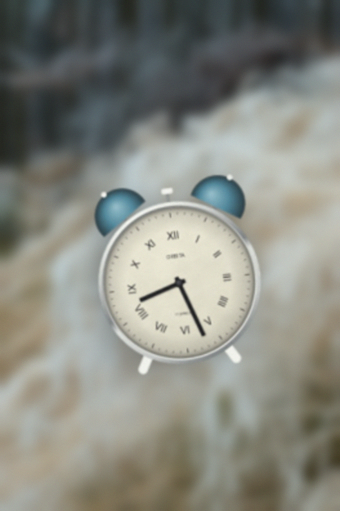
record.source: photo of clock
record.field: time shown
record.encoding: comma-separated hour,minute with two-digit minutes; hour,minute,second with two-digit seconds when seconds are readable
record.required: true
8,27
